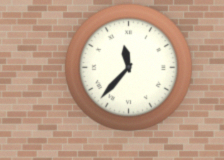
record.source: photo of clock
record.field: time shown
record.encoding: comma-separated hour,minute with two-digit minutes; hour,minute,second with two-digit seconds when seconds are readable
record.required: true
11,37
